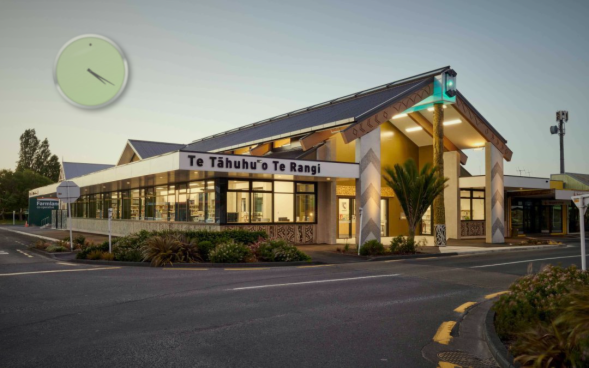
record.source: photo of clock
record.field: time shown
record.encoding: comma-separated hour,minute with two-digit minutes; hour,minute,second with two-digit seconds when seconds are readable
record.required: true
4,20
